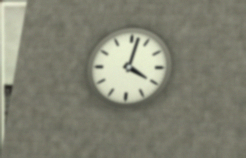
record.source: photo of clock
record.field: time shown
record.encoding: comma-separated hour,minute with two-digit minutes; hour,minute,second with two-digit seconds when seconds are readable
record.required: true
4,02
